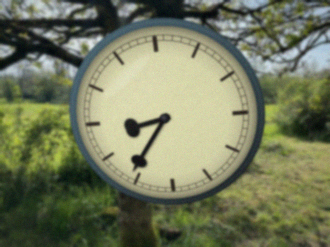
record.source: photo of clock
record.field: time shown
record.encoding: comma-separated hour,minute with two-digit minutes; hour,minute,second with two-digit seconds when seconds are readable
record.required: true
8,36
